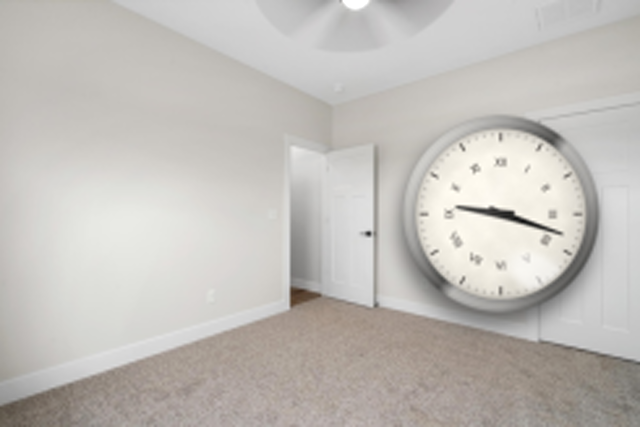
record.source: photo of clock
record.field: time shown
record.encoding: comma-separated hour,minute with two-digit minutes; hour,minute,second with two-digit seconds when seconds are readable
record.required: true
9,18
